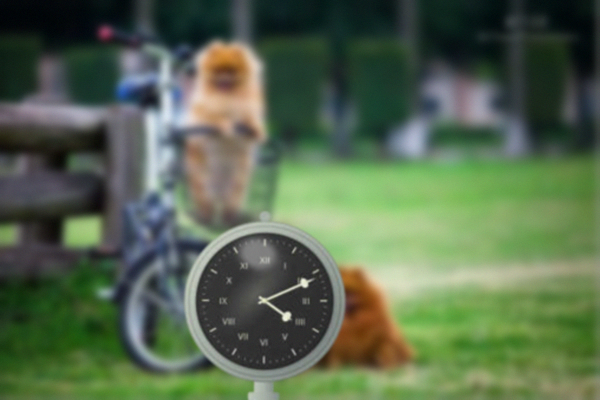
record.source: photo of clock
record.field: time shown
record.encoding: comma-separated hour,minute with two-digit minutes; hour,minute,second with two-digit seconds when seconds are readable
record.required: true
4,11
